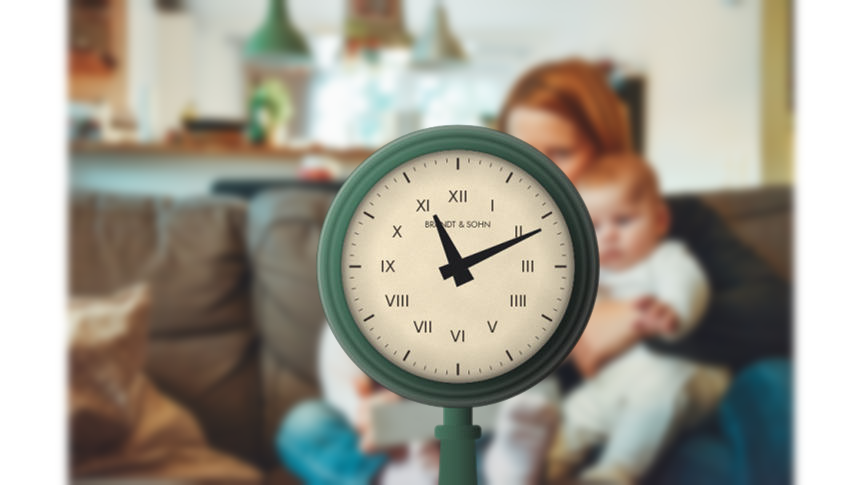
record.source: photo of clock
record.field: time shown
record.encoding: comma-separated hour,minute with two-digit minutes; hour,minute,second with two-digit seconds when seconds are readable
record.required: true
11,11
